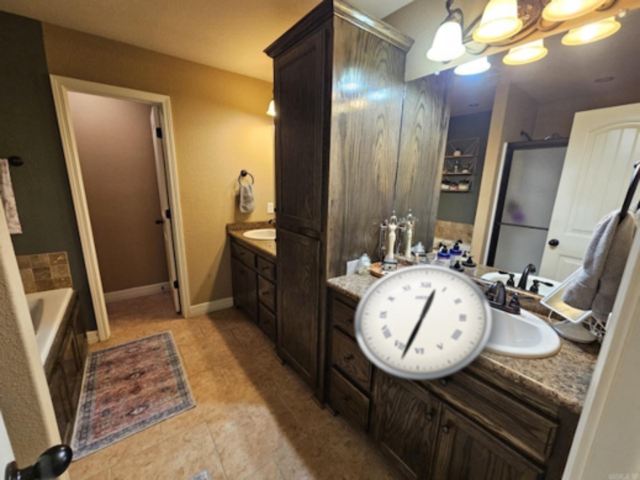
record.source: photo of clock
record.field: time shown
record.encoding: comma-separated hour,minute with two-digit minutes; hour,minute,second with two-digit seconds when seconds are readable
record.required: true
12,33
